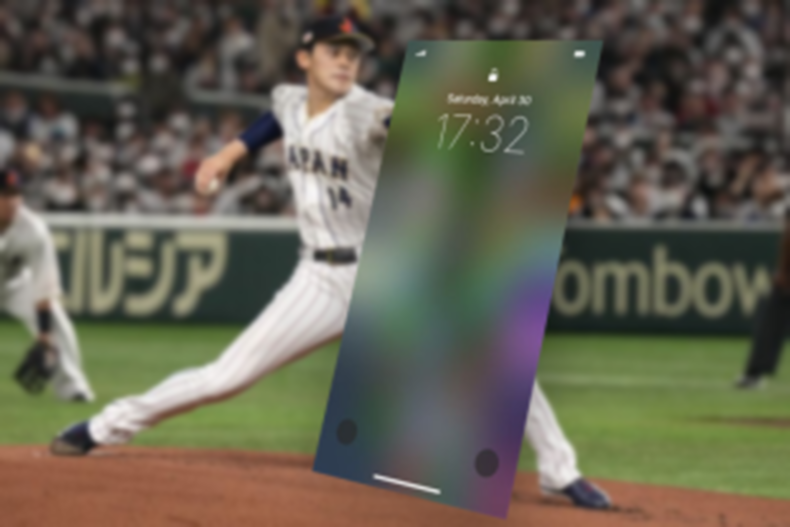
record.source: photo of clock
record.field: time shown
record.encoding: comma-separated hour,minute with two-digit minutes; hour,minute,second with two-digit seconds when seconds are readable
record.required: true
17,32
